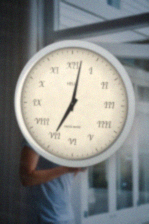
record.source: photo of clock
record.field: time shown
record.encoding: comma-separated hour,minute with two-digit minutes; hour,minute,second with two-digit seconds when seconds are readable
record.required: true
7,02
